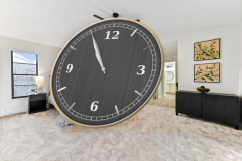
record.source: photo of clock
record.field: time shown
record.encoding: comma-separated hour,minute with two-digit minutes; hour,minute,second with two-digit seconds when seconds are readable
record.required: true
10,55
